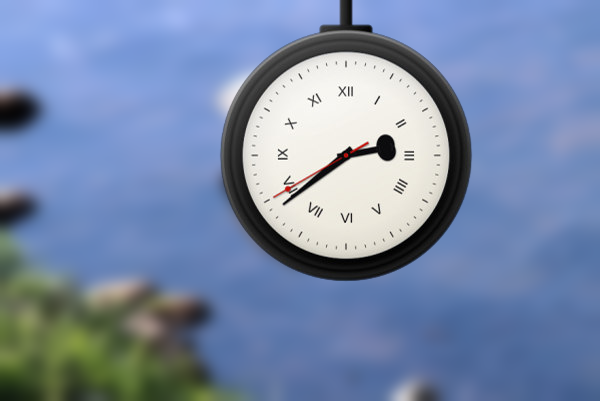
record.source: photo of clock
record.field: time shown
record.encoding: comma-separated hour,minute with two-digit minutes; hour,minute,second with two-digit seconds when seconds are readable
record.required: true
2,38,40
